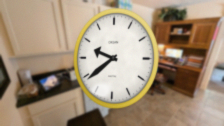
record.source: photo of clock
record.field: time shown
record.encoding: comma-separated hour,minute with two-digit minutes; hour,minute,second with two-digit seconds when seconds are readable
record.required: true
9,39
